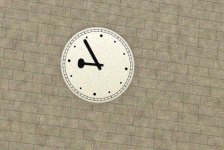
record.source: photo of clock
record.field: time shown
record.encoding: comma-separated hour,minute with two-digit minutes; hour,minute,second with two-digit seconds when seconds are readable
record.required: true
8,54
